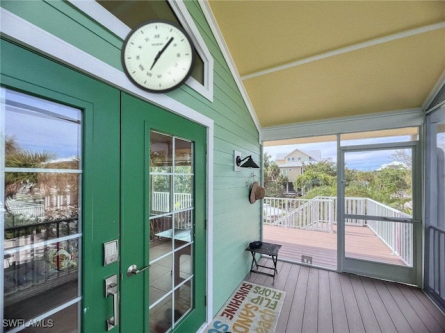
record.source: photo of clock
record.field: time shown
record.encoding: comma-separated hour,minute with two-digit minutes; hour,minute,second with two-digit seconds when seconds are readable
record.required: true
7,07
